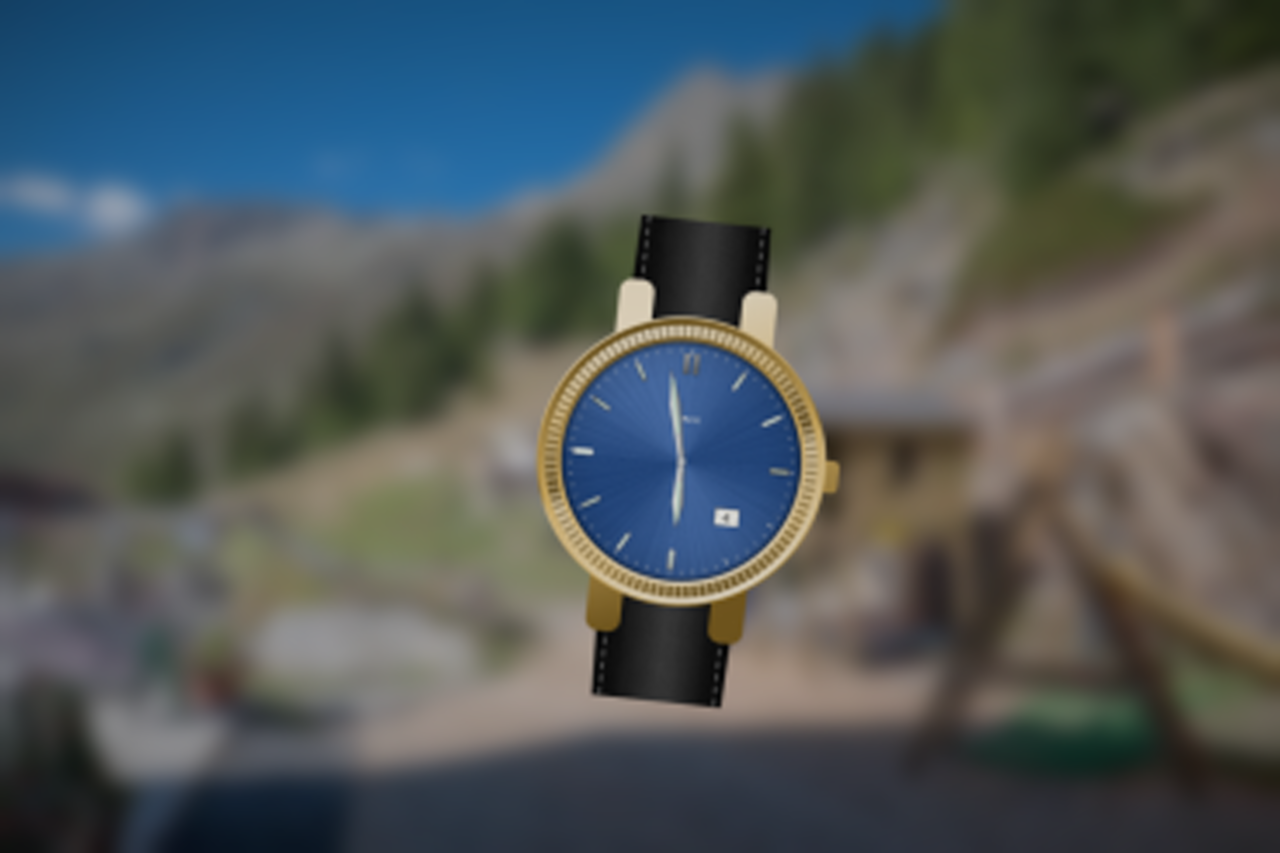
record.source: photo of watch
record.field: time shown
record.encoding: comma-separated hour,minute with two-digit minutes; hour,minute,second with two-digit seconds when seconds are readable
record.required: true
5,58
